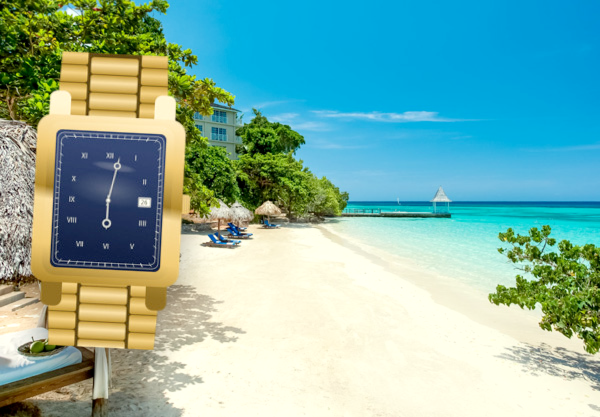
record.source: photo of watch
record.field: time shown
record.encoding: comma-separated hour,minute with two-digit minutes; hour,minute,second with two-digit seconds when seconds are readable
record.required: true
6,02
